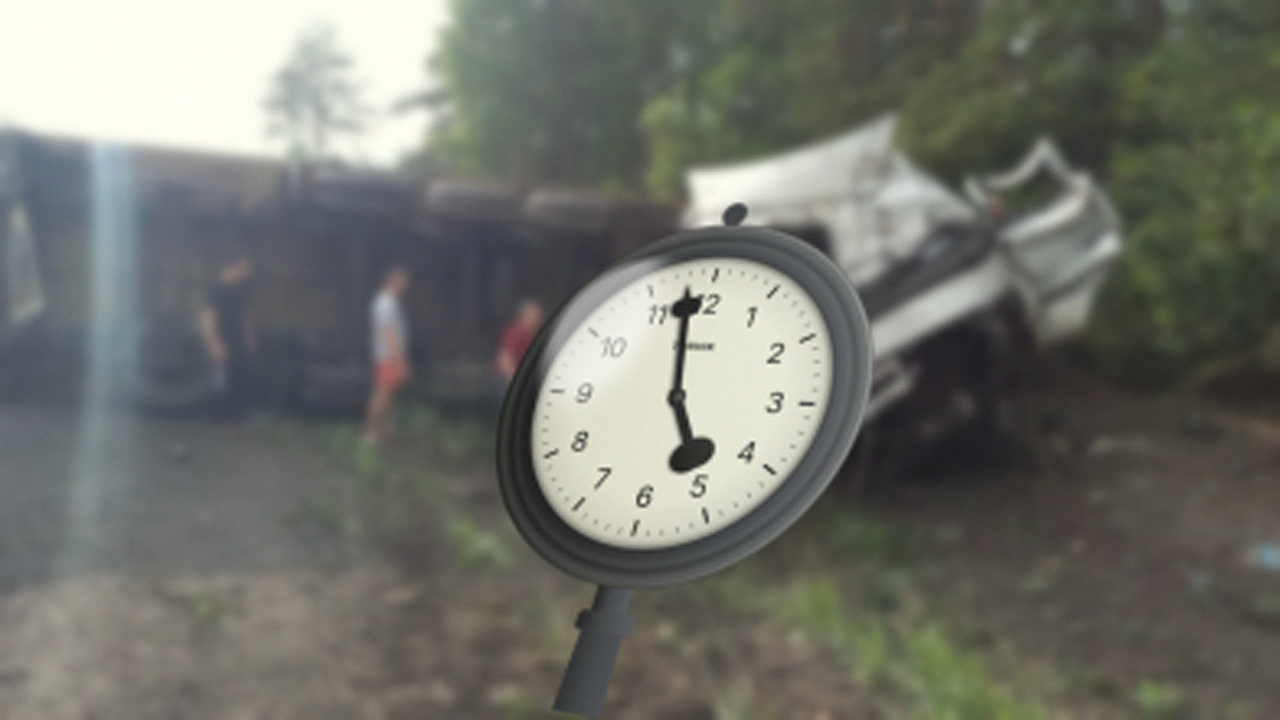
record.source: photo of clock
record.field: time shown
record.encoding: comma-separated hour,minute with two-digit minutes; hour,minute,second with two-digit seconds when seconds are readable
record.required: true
4,58
